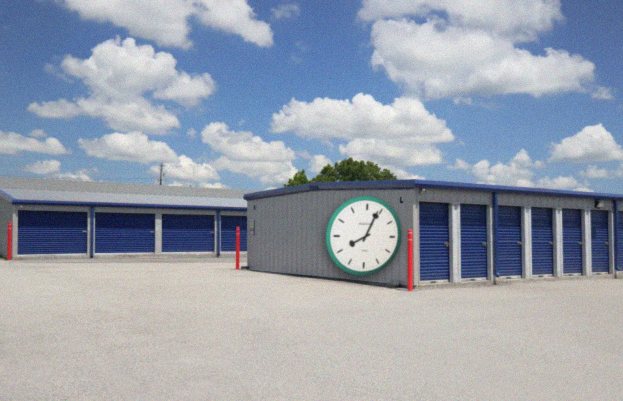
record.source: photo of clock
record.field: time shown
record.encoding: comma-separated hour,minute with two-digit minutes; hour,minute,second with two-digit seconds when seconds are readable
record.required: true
8,04
